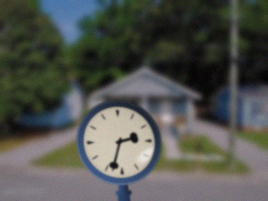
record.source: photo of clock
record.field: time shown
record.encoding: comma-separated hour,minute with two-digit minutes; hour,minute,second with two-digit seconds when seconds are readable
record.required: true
2,33
